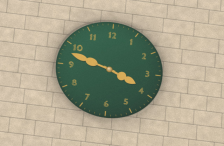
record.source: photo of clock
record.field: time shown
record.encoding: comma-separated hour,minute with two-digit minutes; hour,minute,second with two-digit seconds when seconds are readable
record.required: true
3,48
